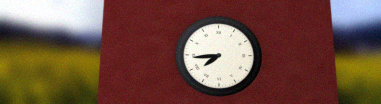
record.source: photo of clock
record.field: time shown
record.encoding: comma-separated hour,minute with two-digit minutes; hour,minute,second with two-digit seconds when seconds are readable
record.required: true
7,44
